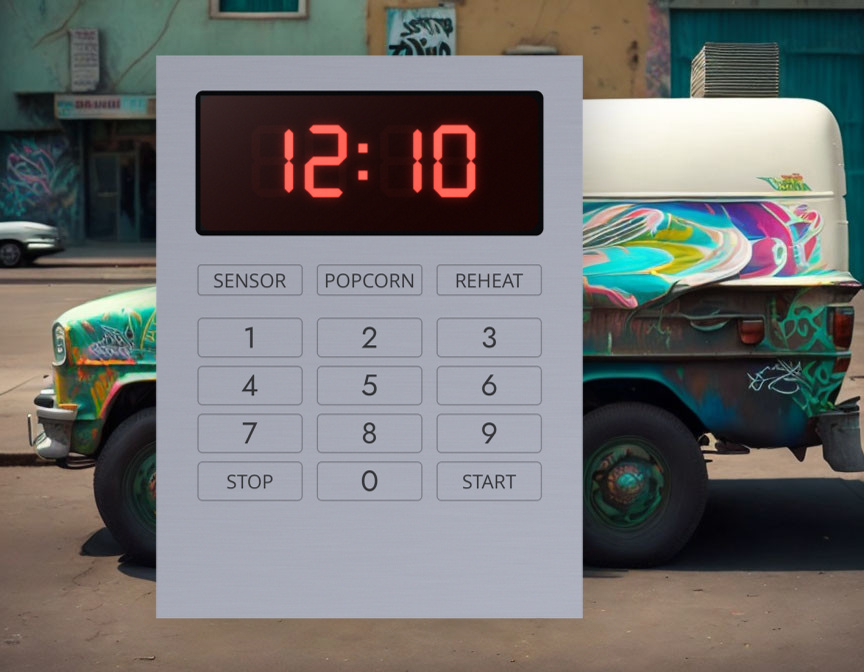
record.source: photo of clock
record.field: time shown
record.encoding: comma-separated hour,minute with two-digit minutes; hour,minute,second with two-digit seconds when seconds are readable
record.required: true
12,10
